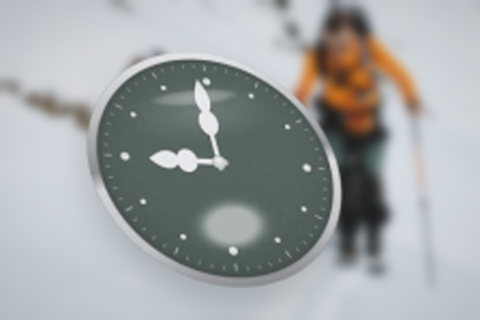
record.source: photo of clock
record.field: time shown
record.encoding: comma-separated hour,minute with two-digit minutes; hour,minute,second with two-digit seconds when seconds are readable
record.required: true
8,59
